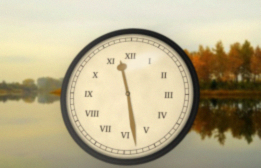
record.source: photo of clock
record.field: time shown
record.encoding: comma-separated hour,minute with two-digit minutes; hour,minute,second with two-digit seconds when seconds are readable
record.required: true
11,28
